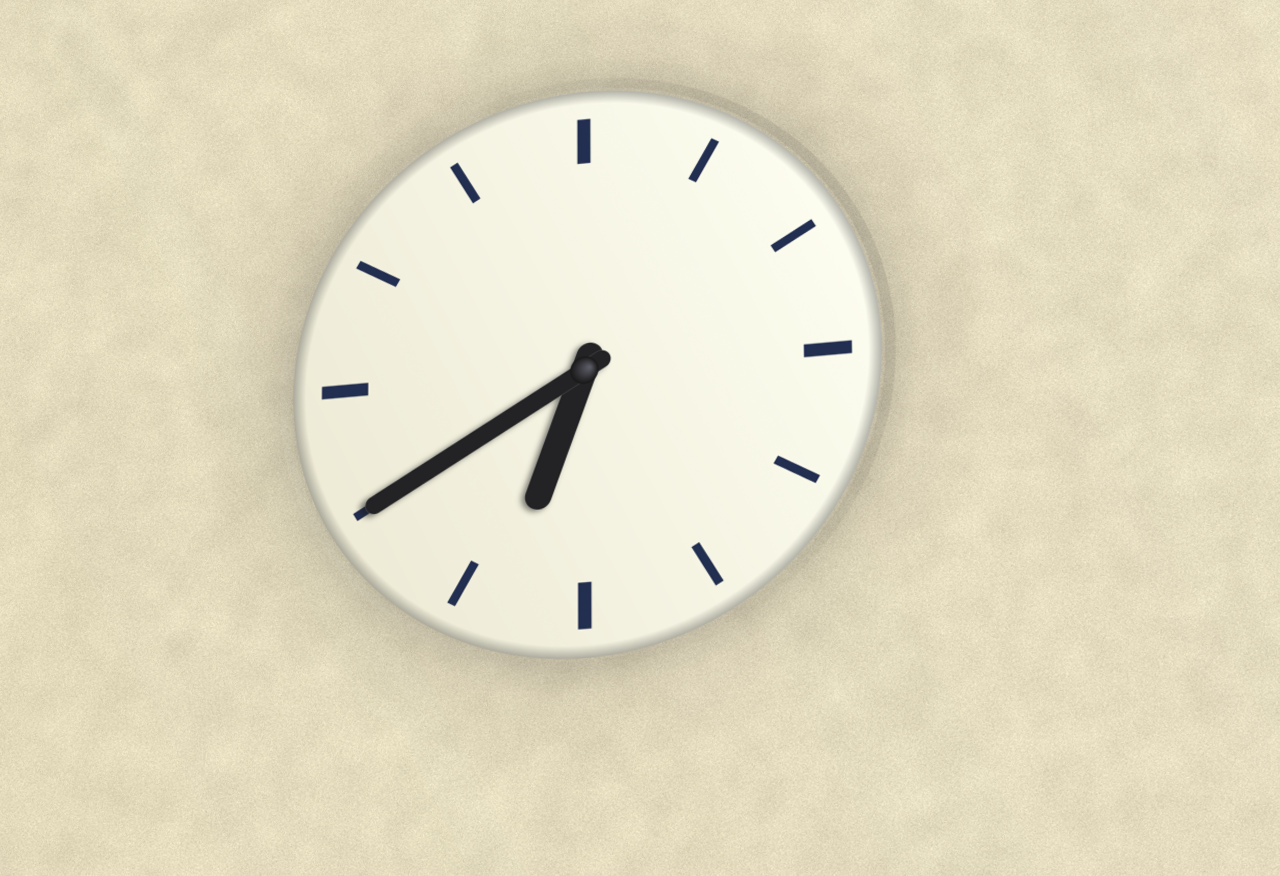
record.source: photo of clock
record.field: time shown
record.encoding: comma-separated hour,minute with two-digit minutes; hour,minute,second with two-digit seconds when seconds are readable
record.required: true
6,40
